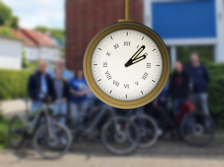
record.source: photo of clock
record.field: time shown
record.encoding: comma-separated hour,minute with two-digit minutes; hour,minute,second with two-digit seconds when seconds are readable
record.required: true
2,07
